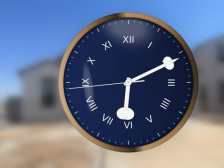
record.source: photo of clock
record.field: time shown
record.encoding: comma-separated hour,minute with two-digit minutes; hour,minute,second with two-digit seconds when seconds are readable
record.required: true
6,10,44
